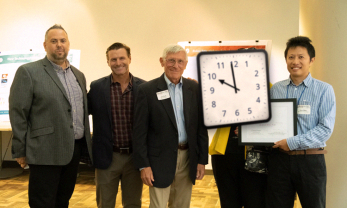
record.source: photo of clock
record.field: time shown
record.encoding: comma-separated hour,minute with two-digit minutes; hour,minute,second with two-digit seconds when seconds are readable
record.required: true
9,59
